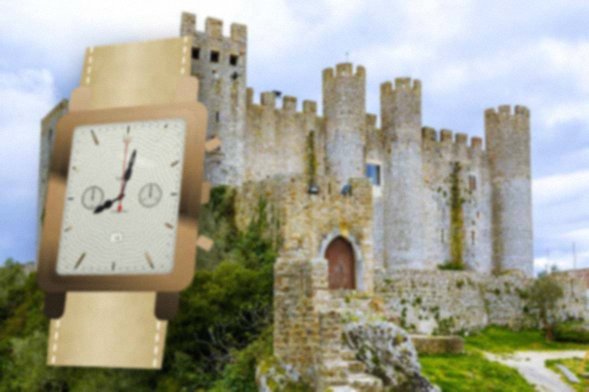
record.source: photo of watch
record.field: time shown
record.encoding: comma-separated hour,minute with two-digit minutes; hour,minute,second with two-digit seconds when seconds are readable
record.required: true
8,02
